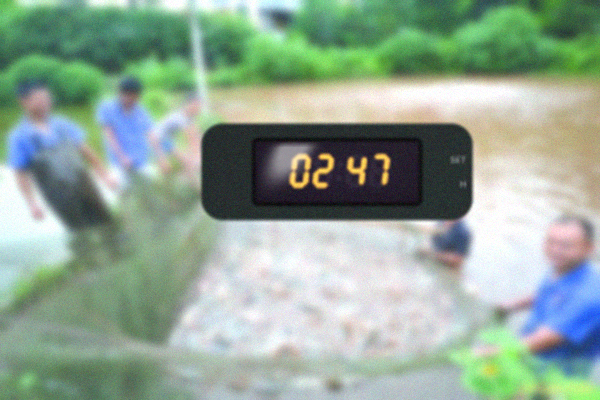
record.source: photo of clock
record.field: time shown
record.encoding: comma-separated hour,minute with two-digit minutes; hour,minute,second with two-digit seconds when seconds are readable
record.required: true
2,47
